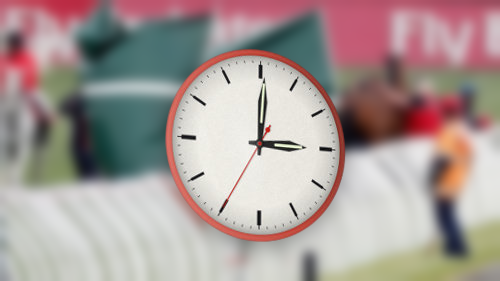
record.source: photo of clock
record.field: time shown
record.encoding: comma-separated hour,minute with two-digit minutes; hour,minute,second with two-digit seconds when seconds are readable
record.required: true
3,00,35
